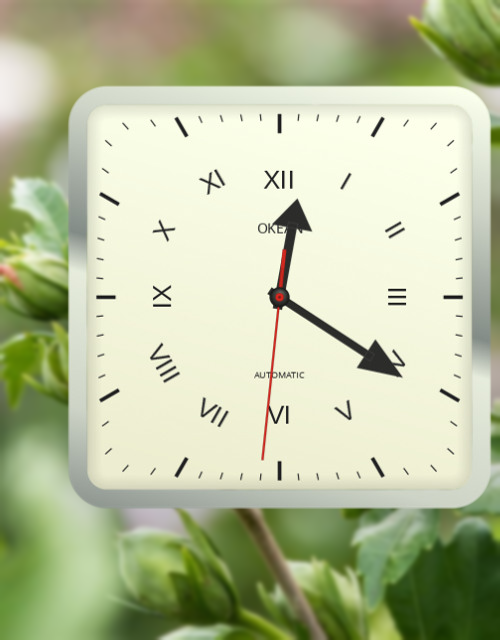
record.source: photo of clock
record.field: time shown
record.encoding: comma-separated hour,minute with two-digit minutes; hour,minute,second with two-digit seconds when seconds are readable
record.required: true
12,20,31
